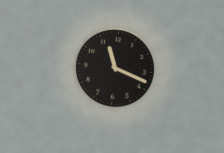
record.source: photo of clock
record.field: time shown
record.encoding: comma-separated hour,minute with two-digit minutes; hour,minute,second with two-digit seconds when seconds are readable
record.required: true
11,18
